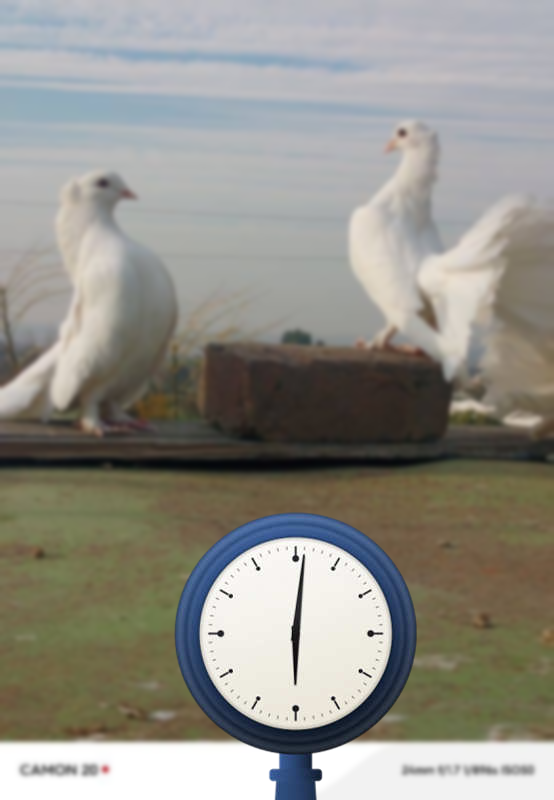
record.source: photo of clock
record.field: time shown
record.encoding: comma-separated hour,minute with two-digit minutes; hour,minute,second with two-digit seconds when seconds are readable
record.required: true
6,01
